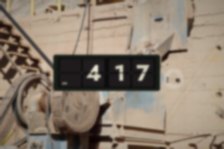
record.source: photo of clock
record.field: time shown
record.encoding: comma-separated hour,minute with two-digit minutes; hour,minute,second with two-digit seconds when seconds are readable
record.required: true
4,17
